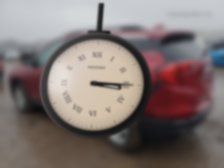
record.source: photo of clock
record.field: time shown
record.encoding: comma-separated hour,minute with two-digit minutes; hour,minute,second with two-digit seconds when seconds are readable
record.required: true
3,15
